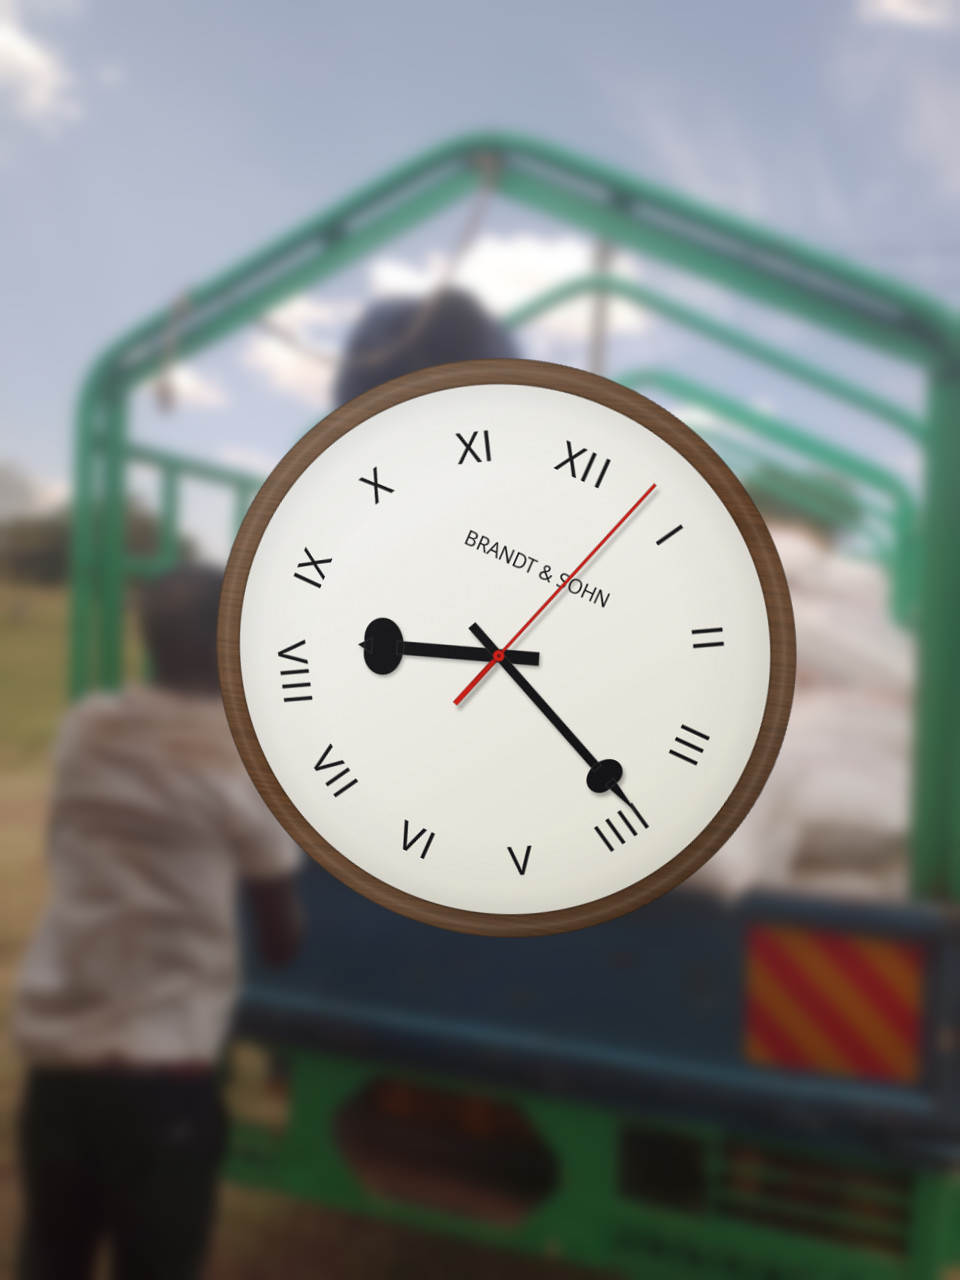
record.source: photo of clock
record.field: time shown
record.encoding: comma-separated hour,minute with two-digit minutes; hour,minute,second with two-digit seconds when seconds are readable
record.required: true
8,19,03
